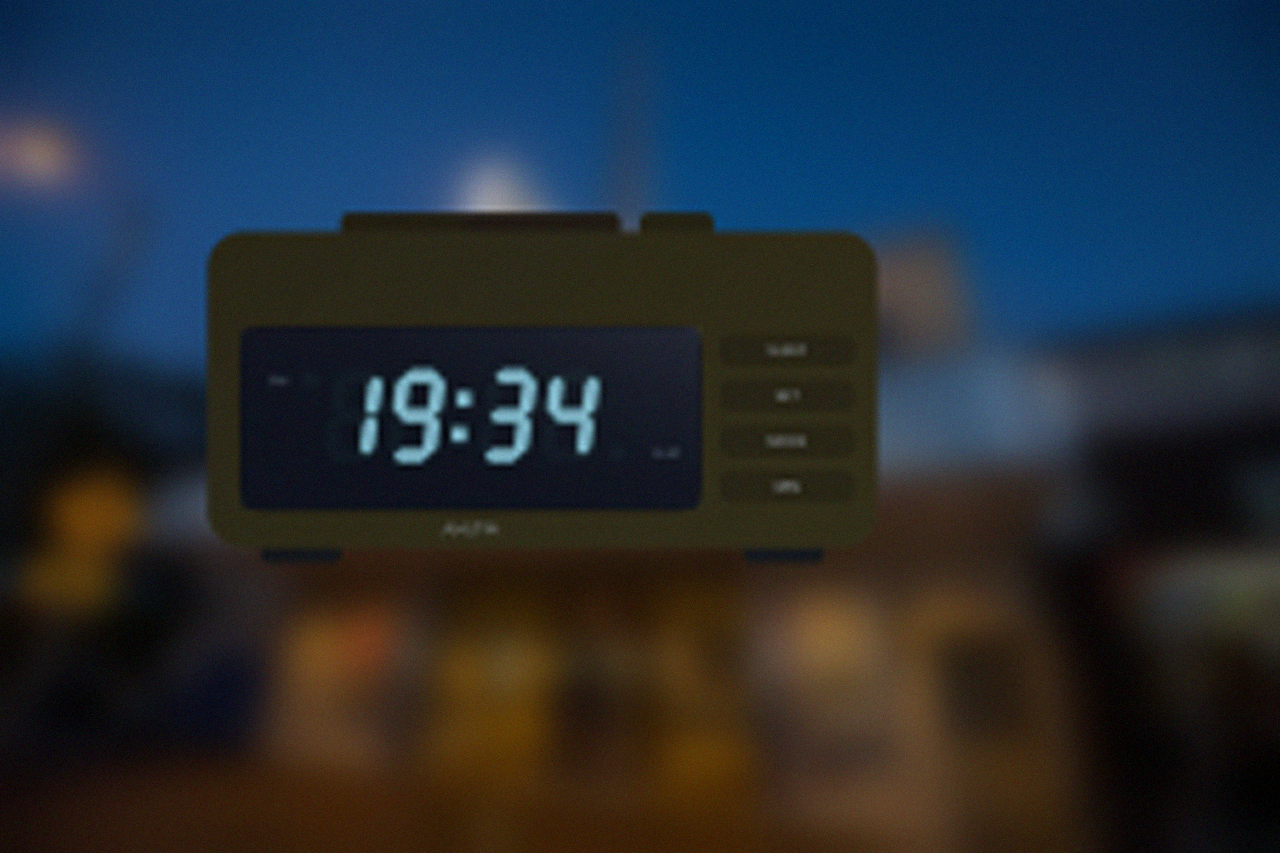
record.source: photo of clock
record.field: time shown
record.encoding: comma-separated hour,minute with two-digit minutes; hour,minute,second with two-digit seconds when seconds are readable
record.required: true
19,34
